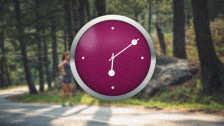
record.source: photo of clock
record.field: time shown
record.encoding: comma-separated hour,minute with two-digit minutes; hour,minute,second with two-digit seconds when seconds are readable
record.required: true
6,09
